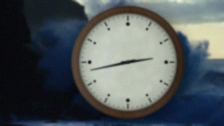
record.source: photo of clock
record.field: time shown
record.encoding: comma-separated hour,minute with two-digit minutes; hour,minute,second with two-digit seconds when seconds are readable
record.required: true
2,43
